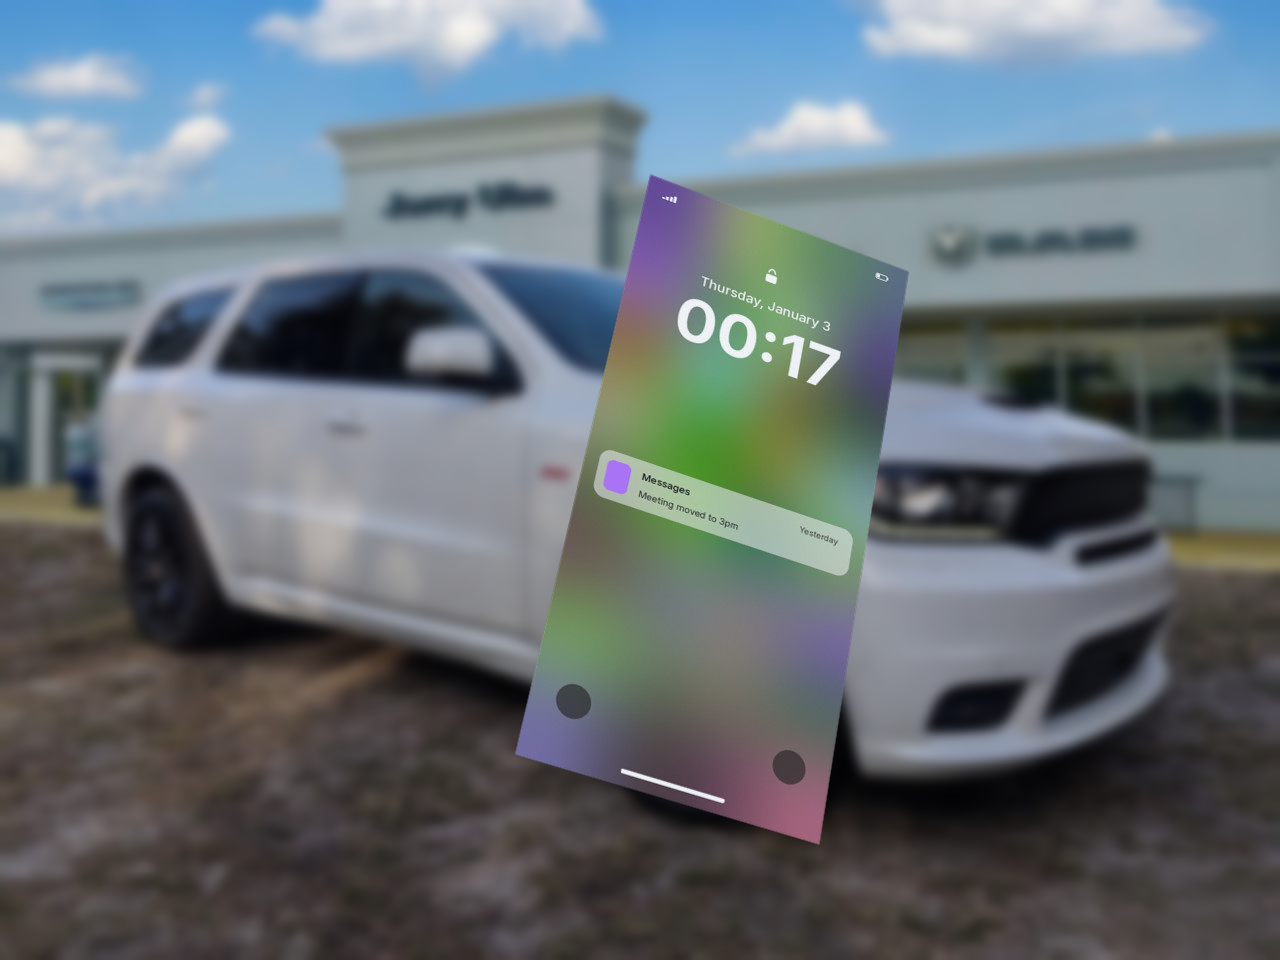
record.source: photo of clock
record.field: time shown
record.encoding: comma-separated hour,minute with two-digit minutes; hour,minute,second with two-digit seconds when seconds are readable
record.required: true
0,17
